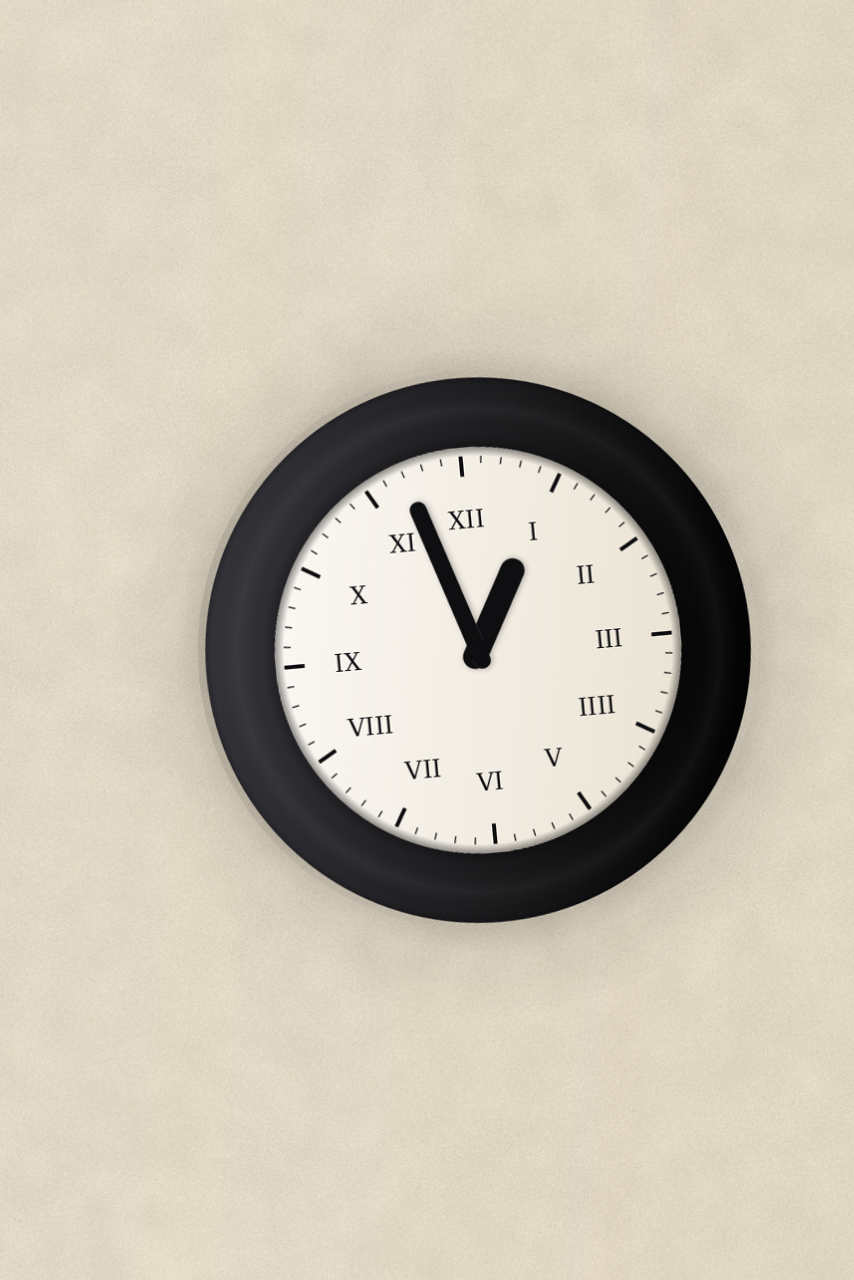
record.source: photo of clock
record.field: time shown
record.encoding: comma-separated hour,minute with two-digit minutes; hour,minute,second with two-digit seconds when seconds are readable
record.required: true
12,57
